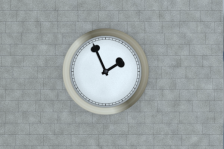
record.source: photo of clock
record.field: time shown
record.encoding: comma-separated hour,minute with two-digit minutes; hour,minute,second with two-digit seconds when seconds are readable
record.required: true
1,56
